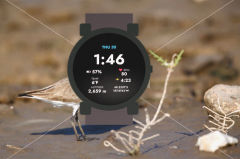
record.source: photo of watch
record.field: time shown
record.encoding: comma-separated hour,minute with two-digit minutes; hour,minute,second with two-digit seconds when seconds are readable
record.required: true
1,46
